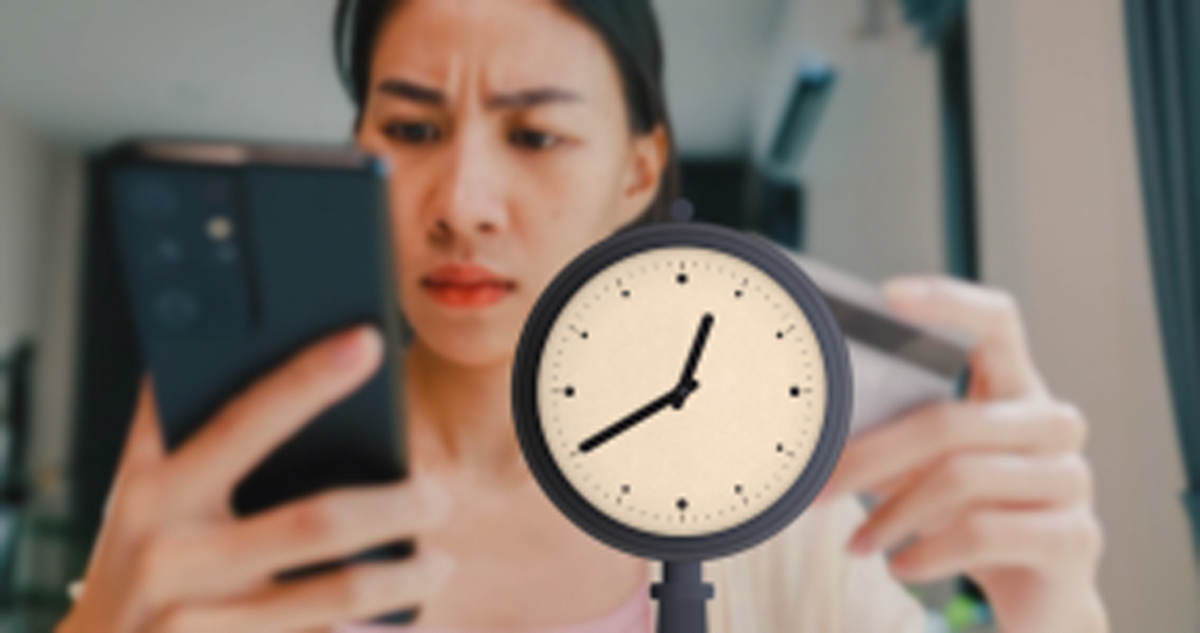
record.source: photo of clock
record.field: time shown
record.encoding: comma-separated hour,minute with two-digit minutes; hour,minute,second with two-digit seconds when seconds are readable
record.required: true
12,40
